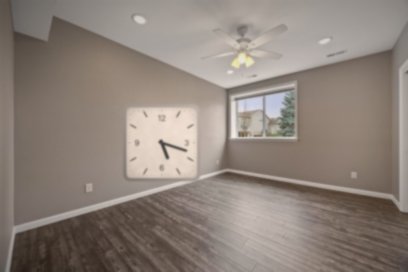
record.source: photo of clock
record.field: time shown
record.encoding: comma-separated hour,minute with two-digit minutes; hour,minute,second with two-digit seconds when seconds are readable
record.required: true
5,18
